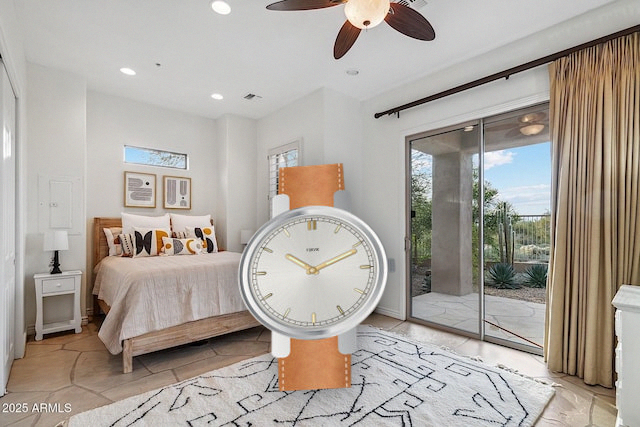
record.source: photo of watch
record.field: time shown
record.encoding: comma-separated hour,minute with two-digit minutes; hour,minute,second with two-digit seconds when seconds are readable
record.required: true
10,11
